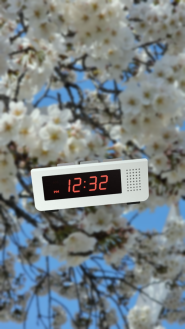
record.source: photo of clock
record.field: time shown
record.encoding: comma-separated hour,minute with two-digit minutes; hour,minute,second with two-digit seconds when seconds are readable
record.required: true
12,32
